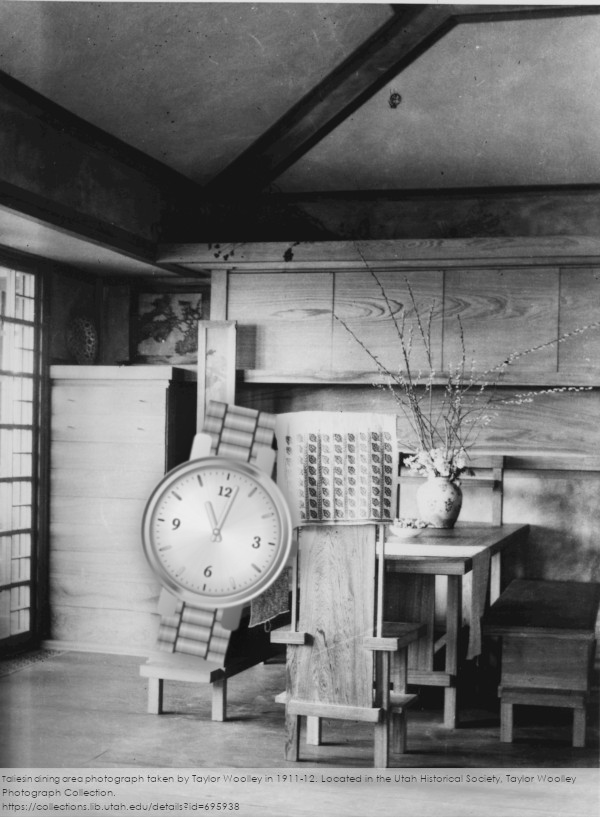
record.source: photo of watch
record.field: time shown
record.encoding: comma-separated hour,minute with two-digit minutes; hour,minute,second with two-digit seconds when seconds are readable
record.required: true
11,02
